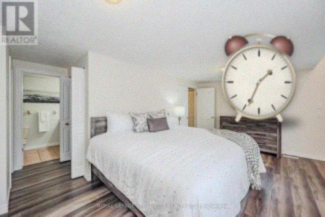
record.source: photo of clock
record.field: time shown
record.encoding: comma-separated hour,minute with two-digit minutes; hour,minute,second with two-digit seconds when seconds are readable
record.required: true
1,34
